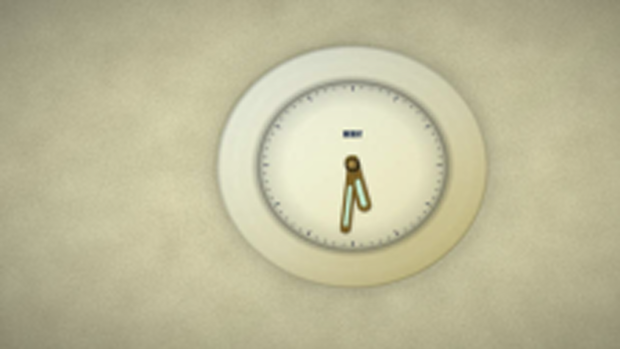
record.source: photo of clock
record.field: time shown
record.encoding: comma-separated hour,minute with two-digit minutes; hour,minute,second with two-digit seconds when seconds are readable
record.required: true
5,31
